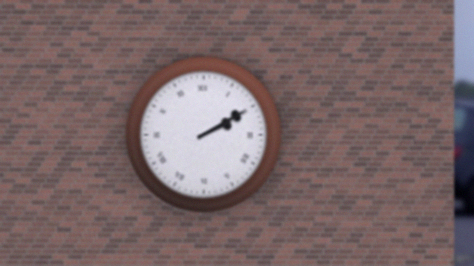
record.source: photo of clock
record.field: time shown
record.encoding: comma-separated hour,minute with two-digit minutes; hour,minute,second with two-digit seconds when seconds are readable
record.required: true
2,10
